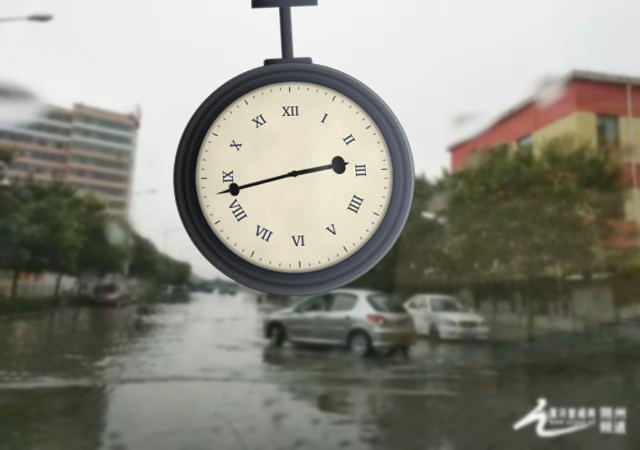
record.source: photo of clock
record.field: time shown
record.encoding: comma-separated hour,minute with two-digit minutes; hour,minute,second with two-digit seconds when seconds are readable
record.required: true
2,43
